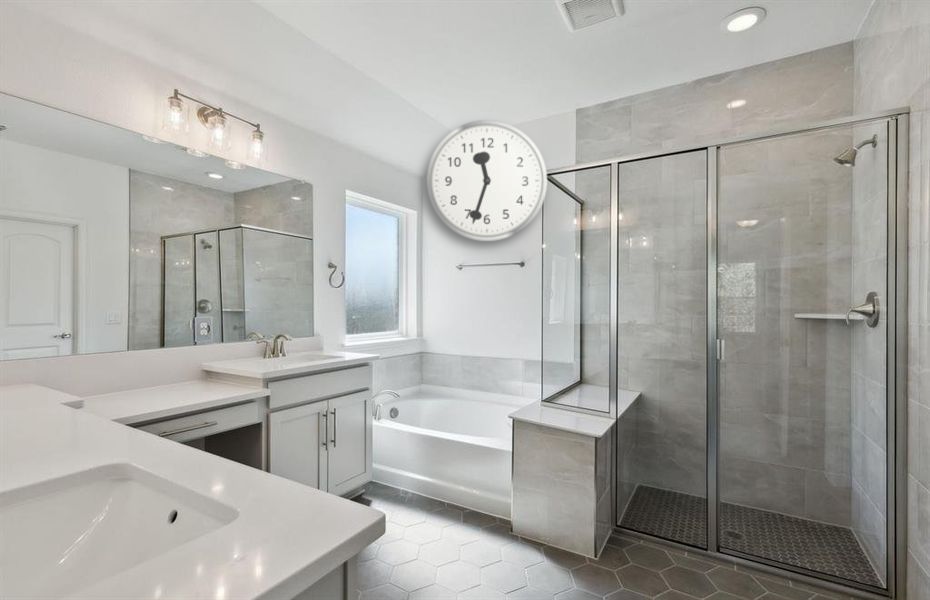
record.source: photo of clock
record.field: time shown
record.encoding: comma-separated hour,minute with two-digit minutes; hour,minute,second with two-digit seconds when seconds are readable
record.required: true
11,33
